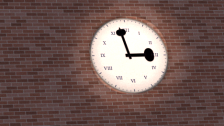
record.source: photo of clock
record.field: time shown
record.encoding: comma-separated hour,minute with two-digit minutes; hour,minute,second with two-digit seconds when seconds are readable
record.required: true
2,58
